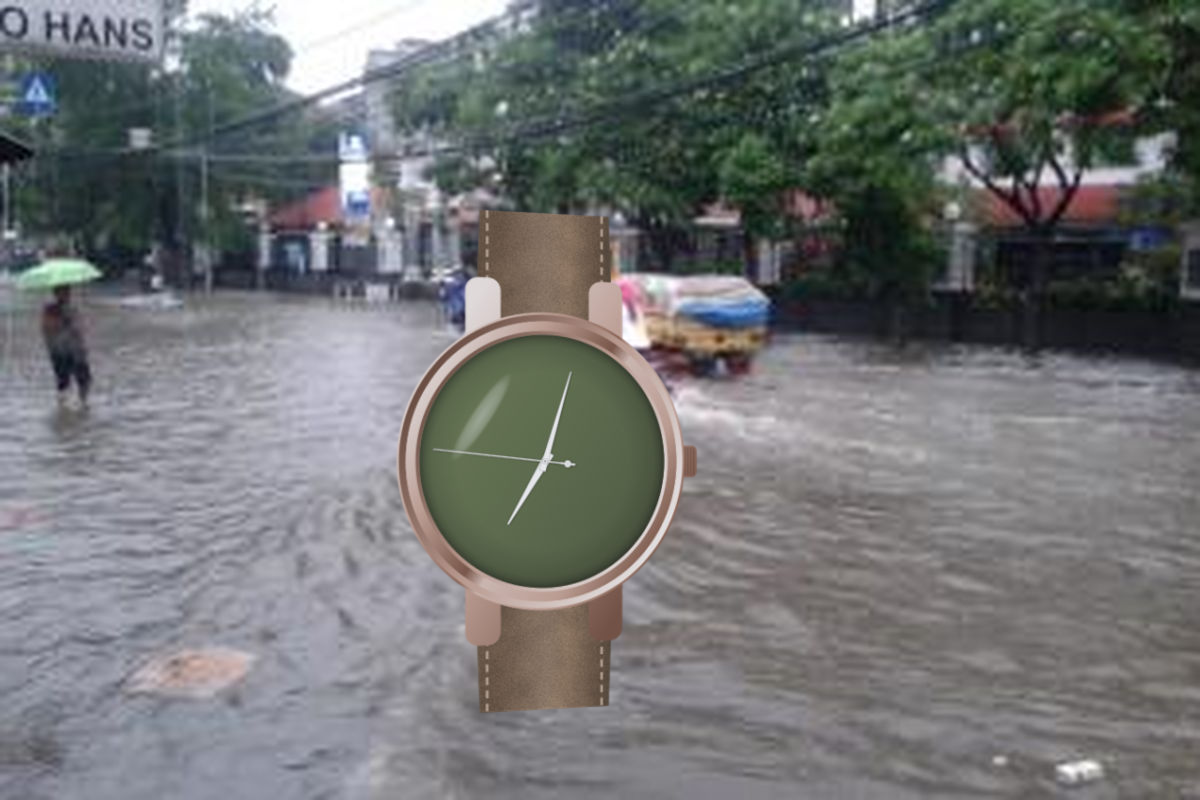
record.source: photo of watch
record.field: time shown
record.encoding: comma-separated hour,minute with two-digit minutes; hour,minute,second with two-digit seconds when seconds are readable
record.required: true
7,02,46
